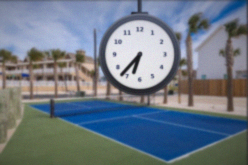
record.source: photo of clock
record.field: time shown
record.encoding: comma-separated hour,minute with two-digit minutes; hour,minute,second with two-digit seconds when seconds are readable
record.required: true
6,37
